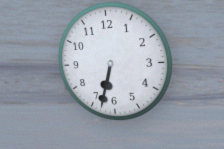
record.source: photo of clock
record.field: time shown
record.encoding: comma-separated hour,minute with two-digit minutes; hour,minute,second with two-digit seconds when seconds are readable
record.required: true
6,33
